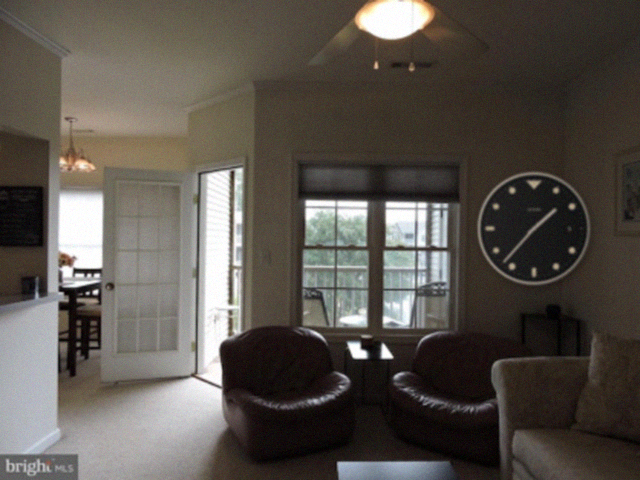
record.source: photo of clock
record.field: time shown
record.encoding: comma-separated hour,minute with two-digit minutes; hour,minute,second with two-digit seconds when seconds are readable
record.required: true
1,37
